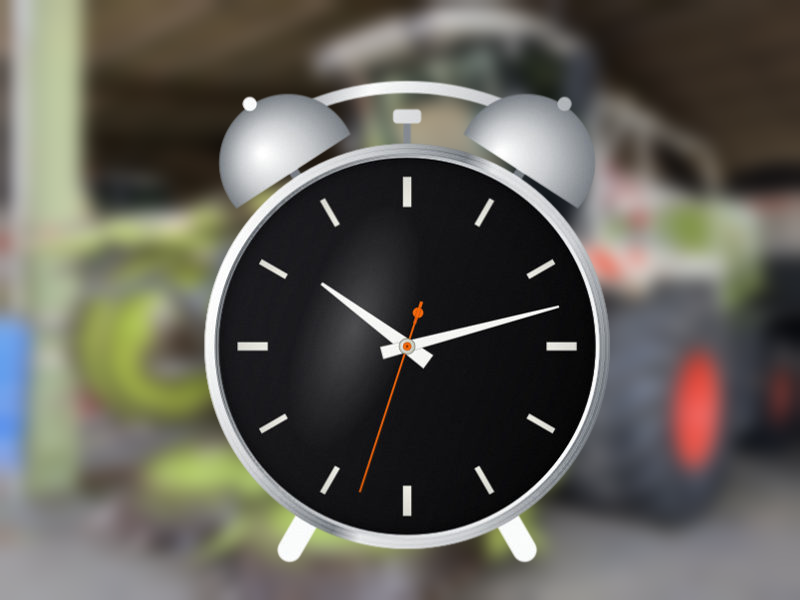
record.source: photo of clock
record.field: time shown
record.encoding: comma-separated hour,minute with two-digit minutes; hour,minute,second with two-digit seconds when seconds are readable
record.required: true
10,12,33
